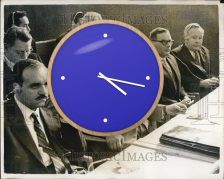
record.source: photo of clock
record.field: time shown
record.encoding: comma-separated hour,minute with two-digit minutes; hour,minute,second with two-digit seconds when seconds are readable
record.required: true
4,17
